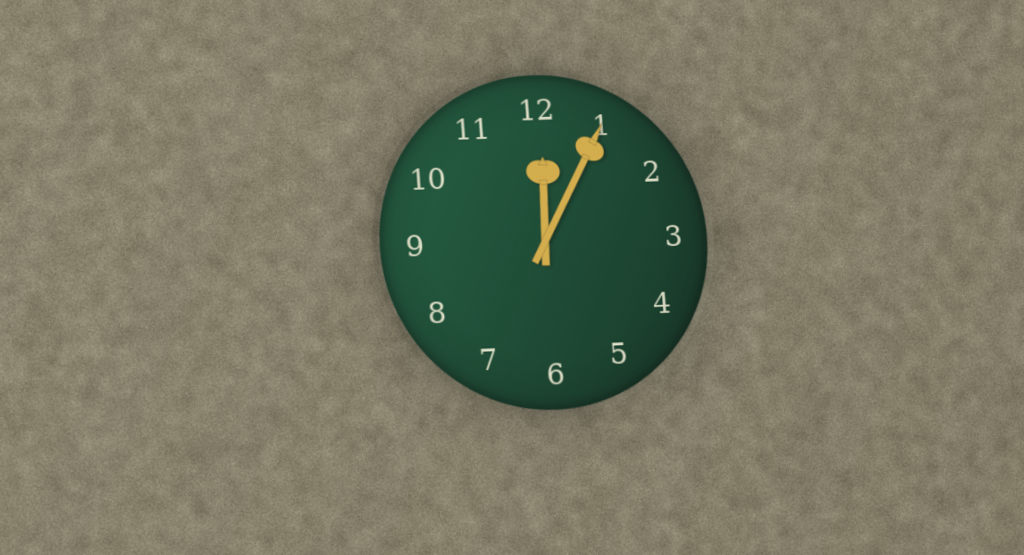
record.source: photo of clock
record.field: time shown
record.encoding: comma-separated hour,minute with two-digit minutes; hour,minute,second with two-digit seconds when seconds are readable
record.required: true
12,05
